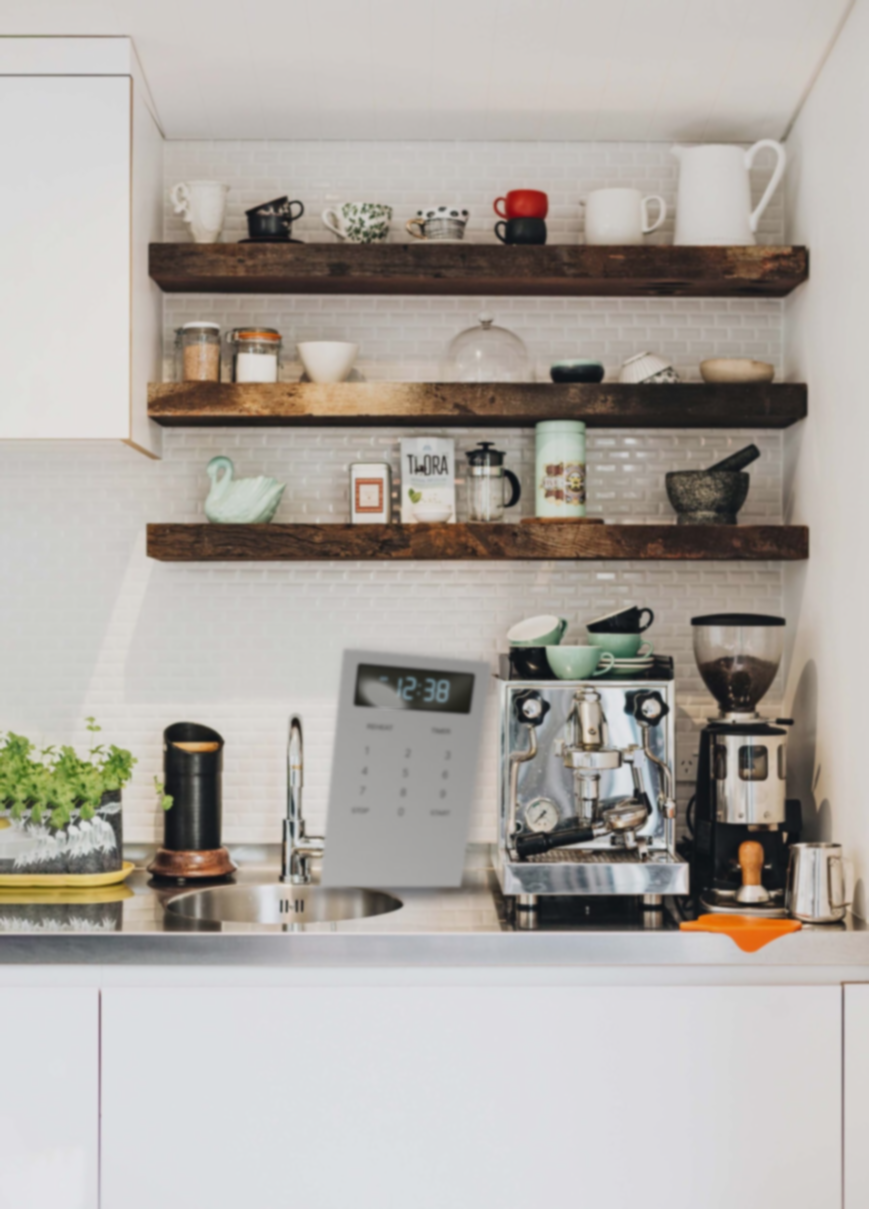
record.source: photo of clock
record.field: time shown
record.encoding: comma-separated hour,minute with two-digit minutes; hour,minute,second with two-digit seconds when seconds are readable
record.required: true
12,38
